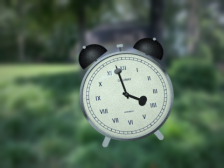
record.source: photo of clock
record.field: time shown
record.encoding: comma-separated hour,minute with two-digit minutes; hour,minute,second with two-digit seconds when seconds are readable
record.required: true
3,58
